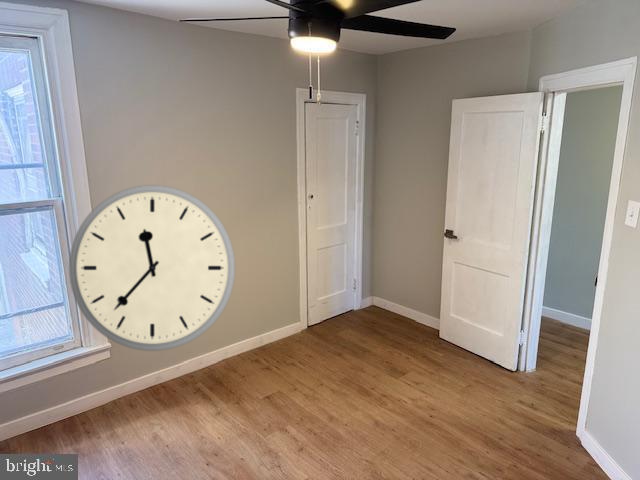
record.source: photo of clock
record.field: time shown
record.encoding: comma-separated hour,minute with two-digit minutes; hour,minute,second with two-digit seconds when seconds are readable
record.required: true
11,37
